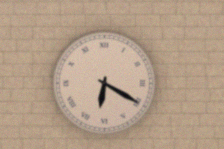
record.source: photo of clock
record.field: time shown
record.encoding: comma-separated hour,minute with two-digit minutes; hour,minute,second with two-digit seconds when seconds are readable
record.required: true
6,20
